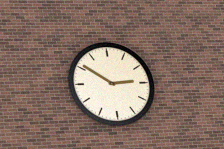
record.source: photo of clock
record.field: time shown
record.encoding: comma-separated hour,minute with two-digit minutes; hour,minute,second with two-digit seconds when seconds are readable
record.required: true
2,51
